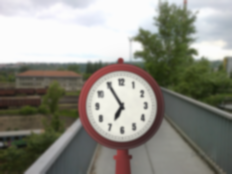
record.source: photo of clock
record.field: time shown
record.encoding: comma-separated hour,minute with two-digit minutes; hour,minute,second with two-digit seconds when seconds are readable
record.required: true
6,55
